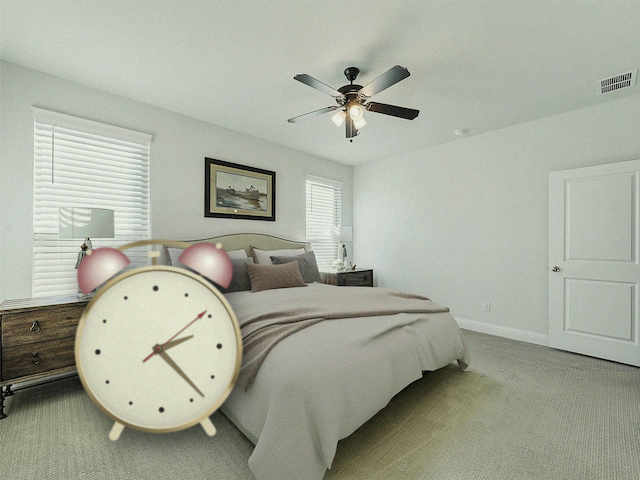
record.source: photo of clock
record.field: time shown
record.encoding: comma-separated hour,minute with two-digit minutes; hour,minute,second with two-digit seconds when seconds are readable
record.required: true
2,23,09
